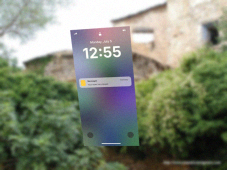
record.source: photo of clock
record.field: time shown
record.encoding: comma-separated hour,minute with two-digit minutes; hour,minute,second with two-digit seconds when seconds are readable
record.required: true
12,55
